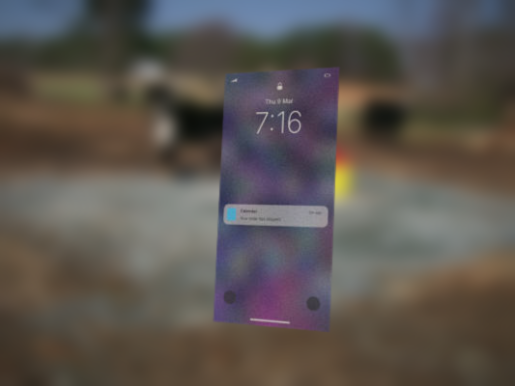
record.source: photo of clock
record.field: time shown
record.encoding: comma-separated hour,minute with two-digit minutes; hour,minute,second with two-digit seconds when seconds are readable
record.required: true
7,16
